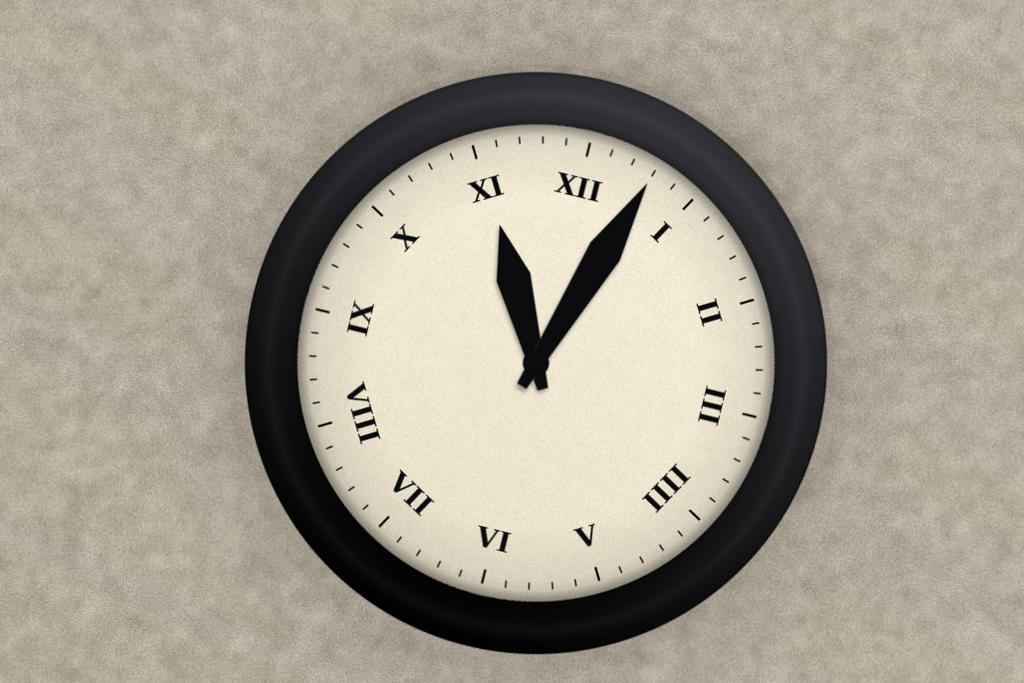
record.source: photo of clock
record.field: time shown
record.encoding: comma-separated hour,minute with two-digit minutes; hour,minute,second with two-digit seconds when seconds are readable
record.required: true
11,03
